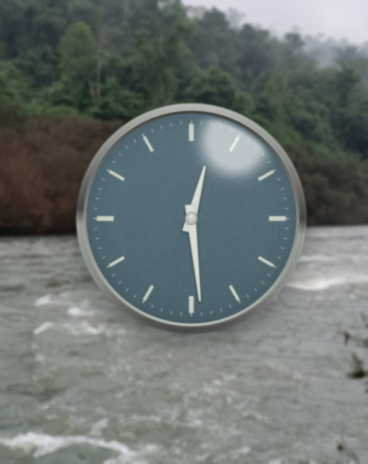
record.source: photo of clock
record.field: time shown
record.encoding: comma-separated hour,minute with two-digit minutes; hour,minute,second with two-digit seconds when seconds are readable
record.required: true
12,29
